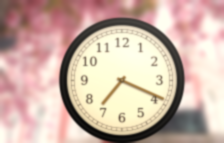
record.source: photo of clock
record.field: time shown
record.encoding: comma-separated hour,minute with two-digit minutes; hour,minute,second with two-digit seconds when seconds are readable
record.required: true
7,19
